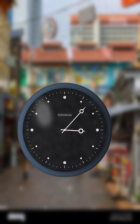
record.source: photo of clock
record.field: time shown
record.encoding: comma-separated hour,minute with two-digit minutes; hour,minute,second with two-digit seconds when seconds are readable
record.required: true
3,07
